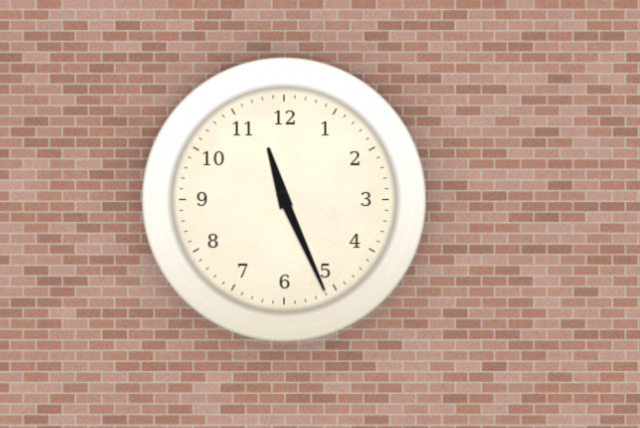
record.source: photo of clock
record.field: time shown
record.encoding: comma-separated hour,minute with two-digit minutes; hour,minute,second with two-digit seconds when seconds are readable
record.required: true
11,26
